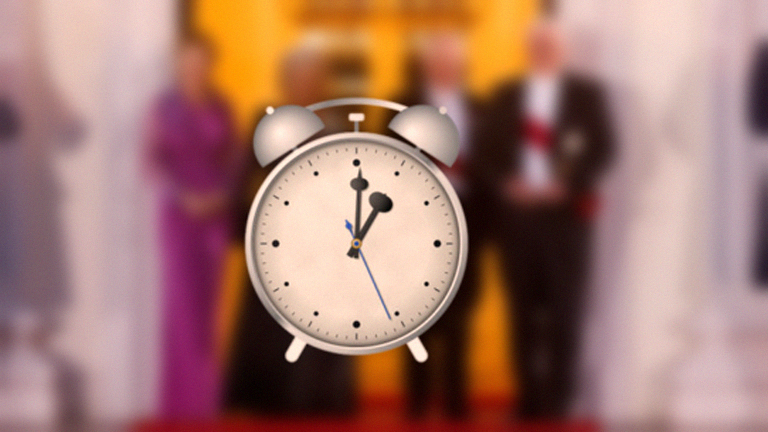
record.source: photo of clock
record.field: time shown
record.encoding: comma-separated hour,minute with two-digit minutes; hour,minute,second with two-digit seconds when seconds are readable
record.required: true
1,00,26
